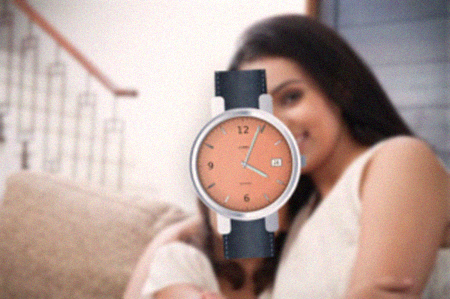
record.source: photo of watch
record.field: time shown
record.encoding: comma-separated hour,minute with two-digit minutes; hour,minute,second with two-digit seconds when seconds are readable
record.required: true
4,04
